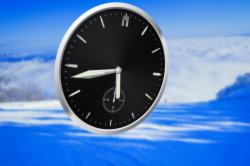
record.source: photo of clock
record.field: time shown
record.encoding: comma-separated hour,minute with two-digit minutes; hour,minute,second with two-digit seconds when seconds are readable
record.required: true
5,43
